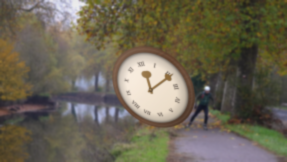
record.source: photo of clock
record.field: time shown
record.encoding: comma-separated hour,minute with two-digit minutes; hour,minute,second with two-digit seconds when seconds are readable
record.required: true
12,11
